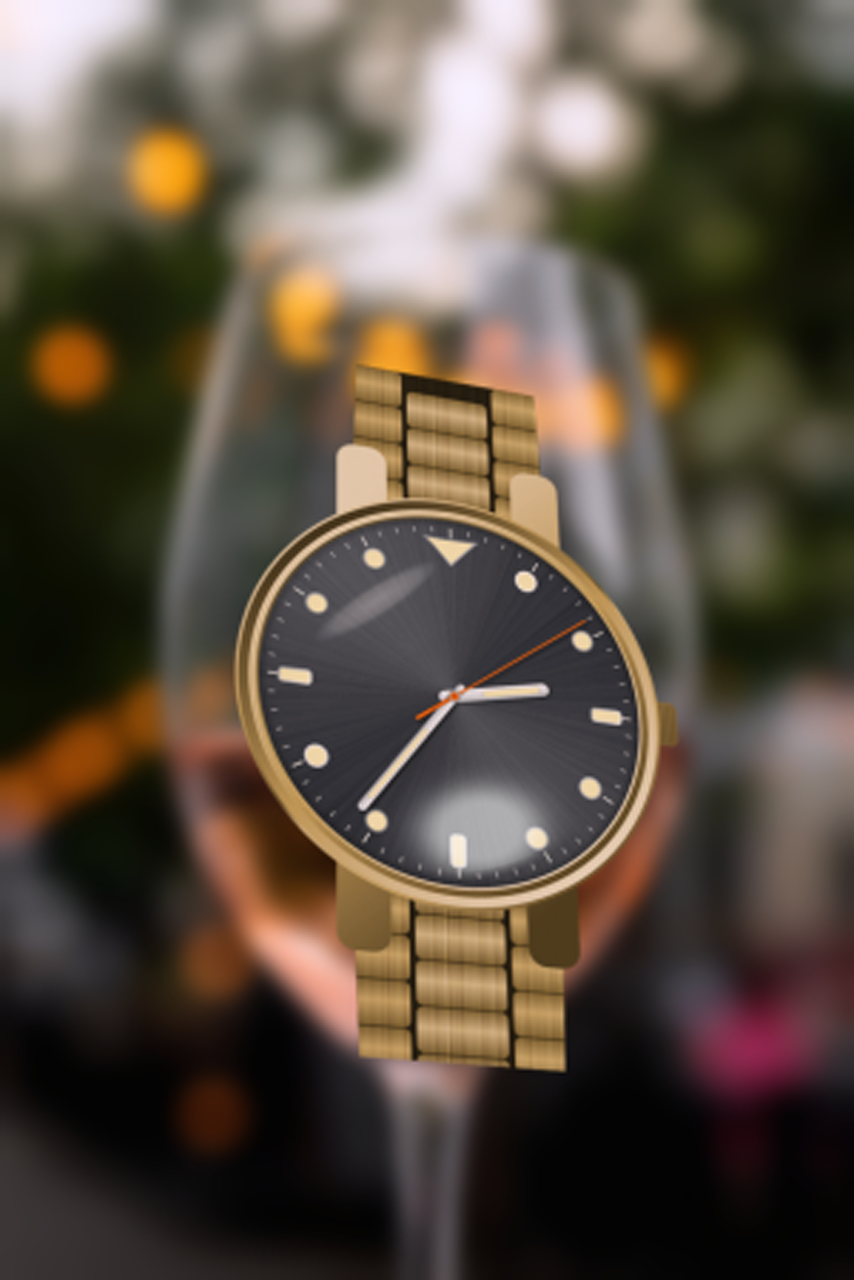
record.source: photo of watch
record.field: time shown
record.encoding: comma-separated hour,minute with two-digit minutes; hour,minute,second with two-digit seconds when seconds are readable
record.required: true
2,36,09
